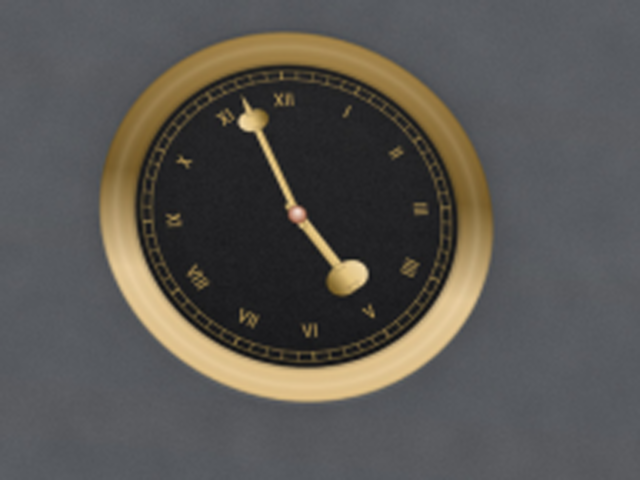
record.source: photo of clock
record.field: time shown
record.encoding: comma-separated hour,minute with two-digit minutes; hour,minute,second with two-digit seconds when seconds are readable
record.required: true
4,57
